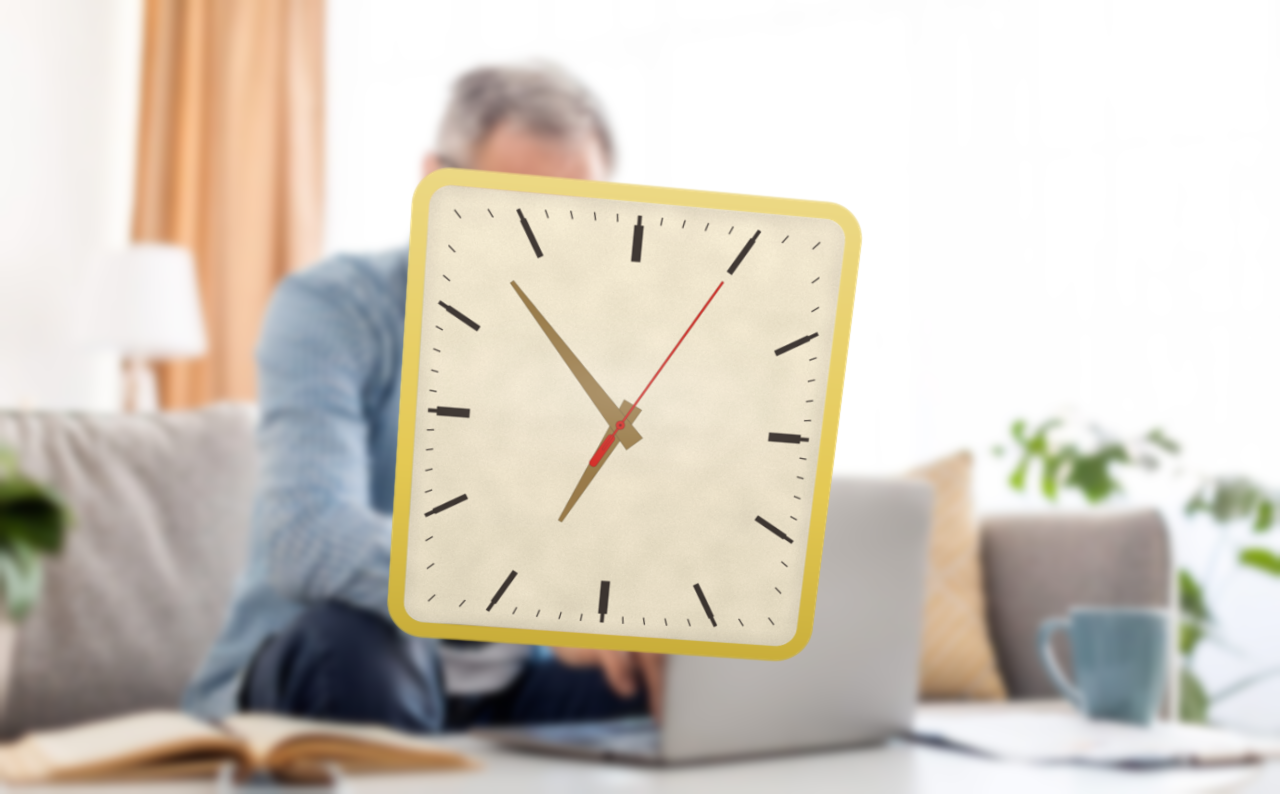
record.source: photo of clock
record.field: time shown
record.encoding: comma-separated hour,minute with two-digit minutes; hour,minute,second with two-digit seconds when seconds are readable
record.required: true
6,53,05
